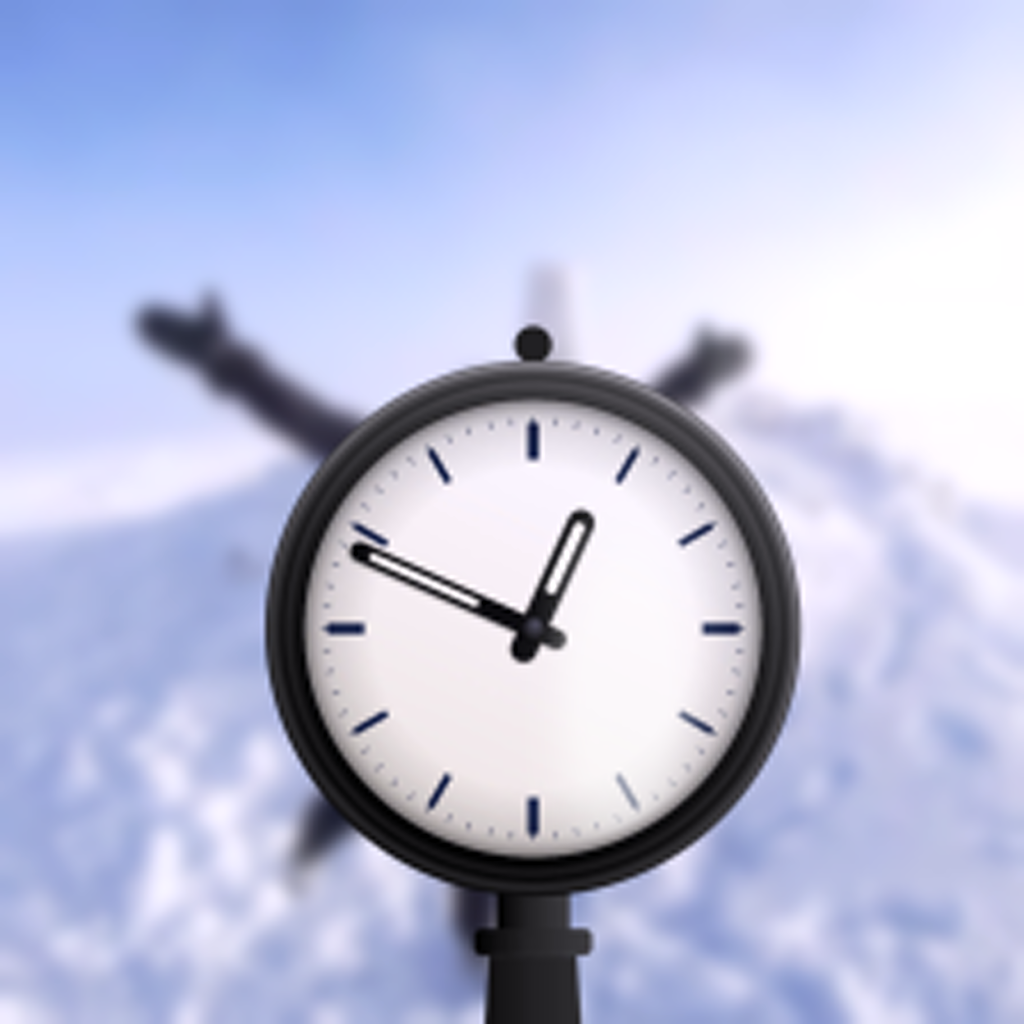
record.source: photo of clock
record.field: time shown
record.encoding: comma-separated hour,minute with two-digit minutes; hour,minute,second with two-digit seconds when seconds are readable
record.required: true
12,49
